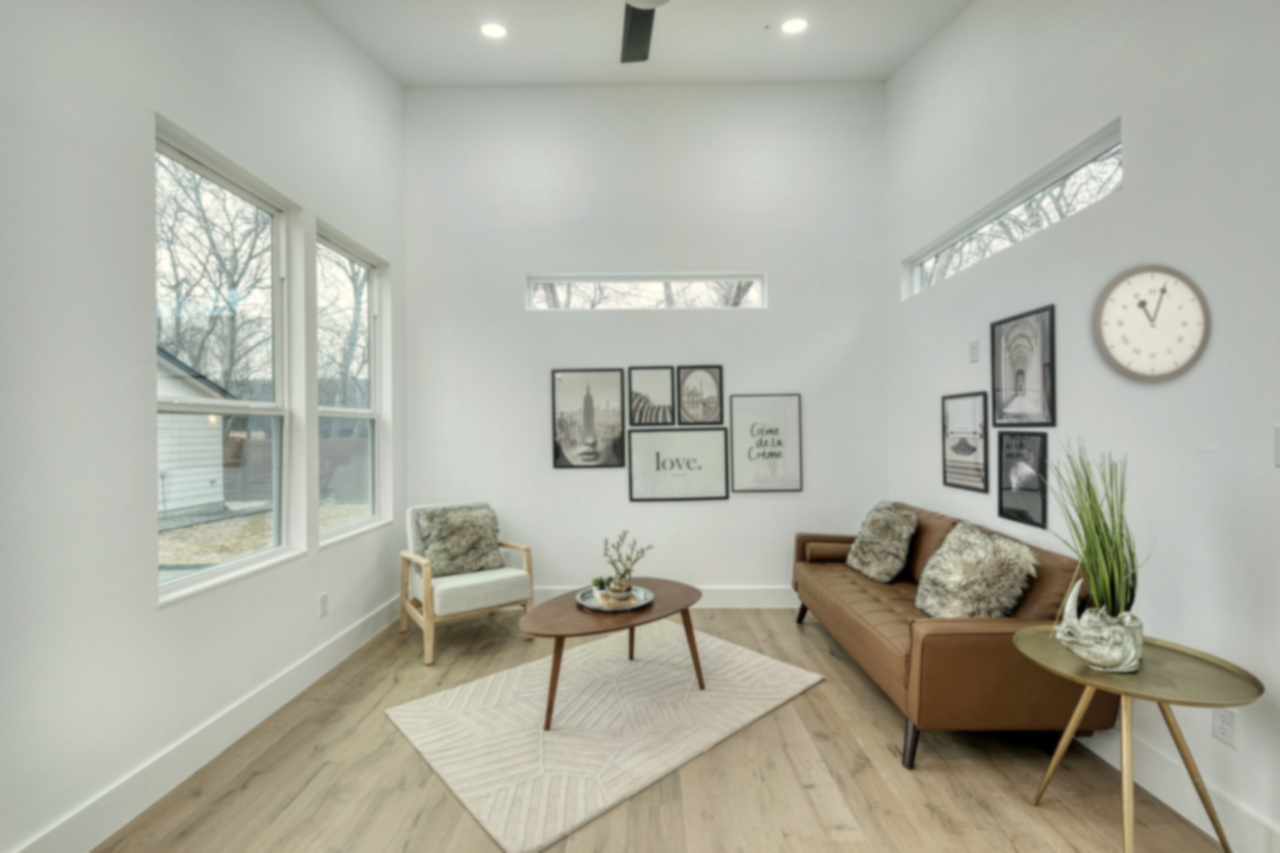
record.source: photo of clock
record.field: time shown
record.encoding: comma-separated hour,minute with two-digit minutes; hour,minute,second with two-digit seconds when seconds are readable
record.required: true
11,03
